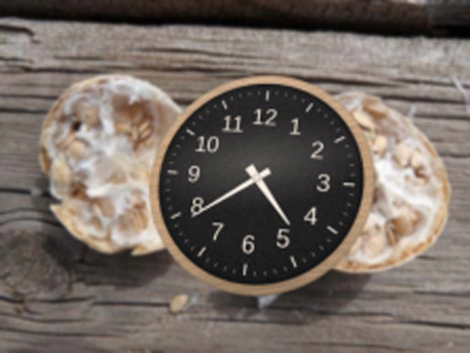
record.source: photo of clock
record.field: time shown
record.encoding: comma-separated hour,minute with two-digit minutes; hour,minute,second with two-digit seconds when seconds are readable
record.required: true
4,39
